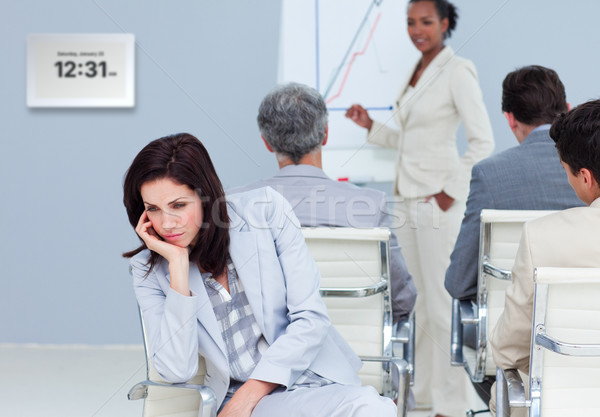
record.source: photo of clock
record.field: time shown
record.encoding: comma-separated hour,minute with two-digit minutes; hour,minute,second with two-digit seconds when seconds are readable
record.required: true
12,31
